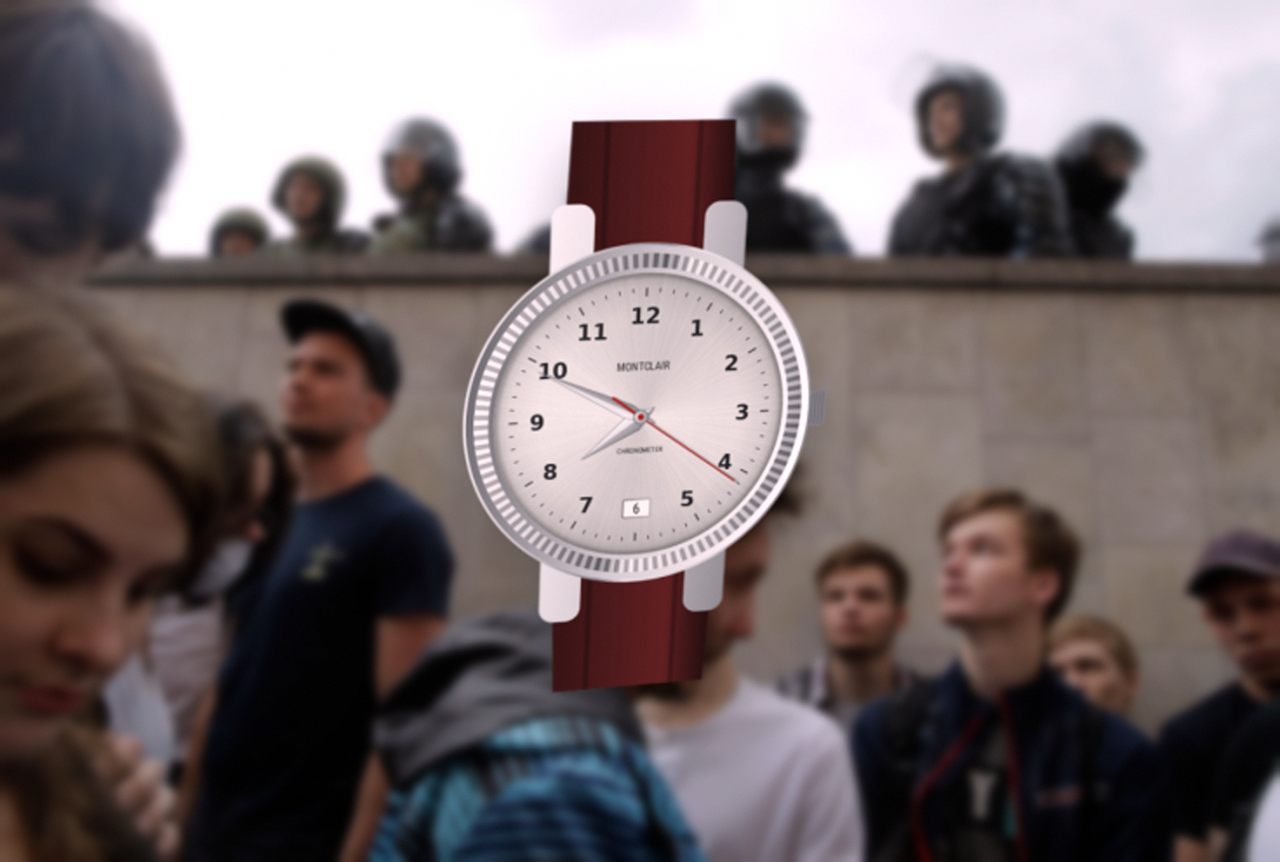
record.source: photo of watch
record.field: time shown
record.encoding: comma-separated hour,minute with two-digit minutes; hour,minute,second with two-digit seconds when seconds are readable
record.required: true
7,49,21
